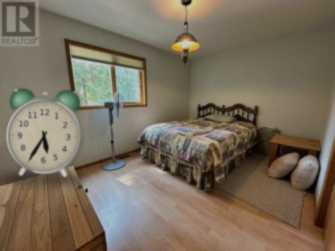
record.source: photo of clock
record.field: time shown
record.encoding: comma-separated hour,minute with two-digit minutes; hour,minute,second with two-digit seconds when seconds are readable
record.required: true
5,35
